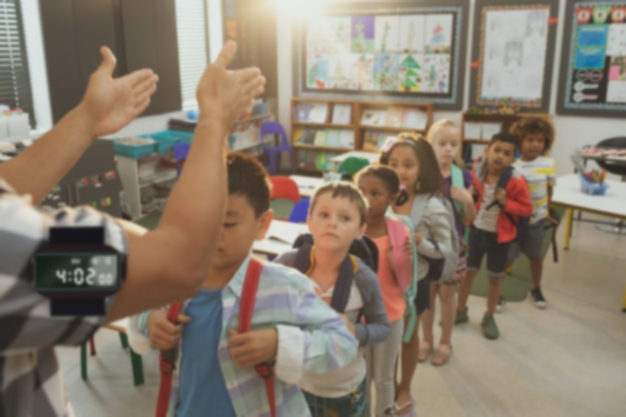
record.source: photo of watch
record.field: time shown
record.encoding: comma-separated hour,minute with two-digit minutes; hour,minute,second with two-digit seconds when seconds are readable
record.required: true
4,02
